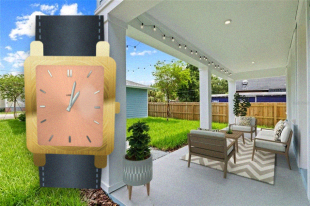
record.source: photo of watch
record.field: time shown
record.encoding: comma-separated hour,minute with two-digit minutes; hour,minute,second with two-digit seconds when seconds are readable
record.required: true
1,02
